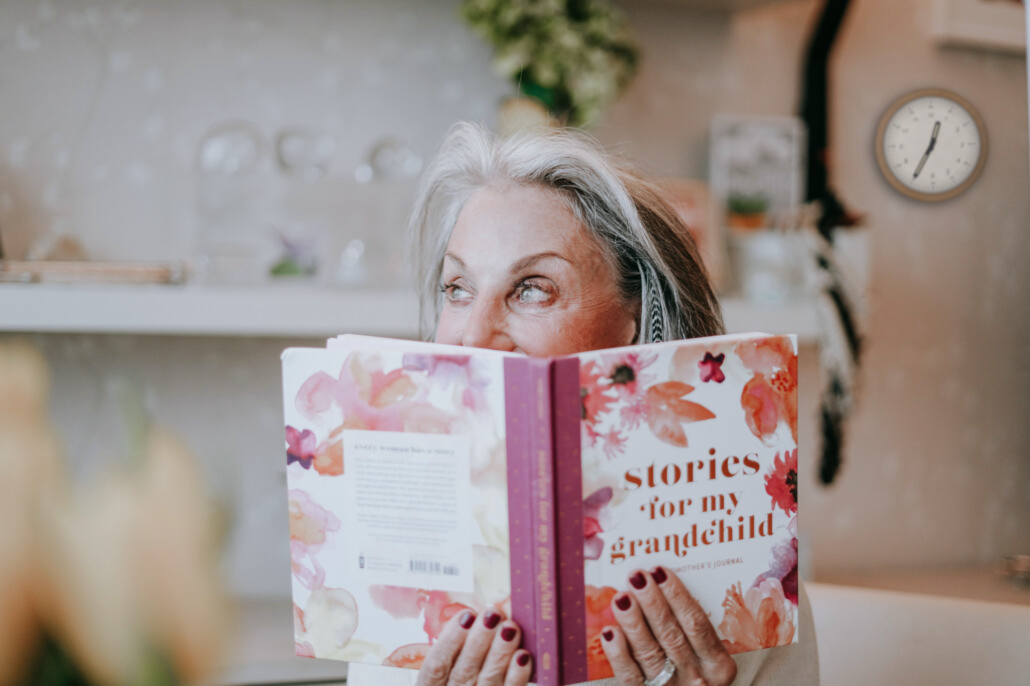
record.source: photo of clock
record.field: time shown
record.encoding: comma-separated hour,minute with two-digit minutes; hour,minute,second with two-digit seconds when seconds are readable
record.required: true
12,35
